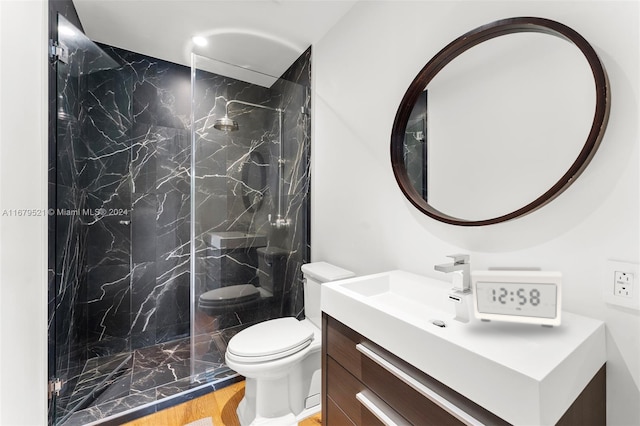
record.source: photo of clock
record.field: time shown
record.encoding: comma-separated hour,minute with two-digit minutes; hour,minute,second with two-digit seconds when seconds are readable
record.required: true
12,58
